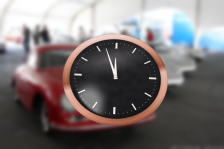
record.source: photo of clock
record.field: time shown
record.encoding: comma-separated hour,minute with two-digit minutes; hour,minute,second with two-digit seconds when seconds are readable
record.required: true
11,57
